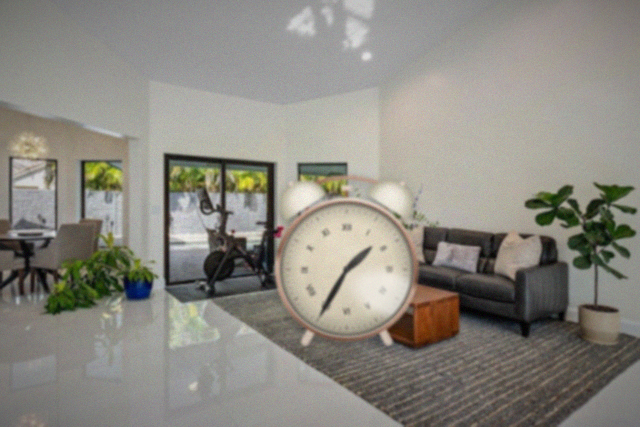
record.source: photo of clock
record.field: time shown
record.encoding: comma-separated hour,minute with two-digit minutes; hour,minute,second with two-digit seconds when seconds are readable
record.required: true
1,35
